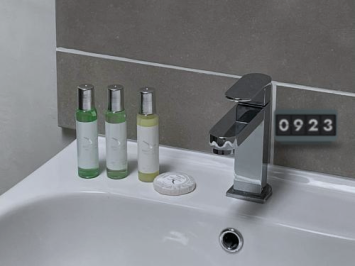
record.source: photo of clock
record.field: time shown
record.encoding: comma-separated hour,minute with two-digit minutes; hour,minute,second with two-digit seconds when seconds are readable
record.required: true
9,23
